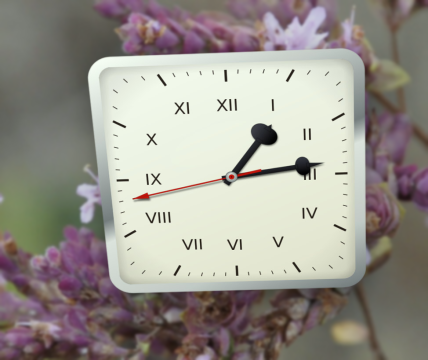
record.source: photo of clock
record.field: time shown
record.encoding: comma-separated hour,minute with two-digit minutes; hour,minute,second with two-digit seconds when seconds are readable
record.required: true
1,13,43
